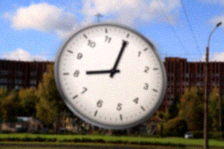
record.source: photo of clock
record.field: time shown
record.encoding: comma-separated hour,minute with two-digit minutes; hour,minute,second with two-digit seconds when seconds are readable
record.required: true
8,00
